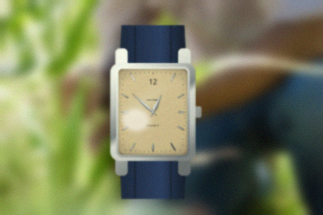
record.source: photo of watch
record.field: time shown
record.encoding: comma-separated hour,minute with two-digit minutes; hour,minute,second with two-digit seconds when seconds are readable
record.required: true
12,52
